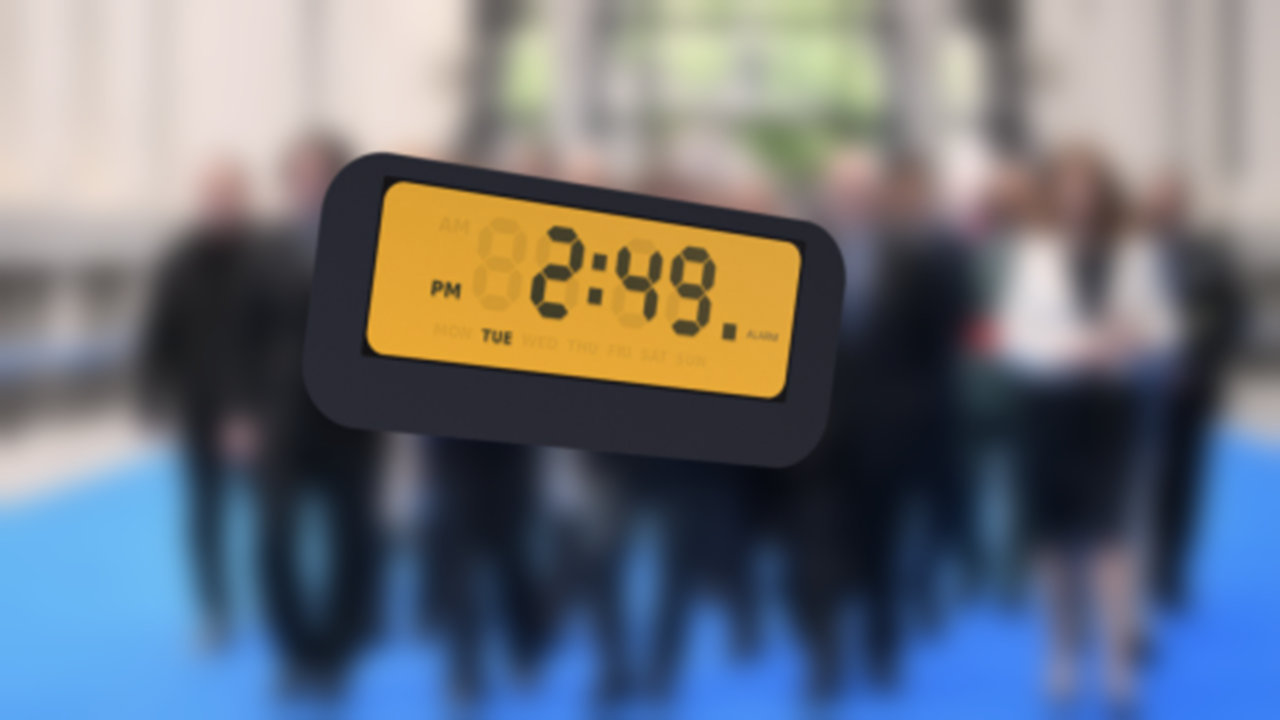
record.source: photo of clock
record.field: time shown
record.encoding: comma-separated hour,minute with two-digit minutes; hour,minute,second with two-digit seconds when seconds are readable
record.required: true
2,49
